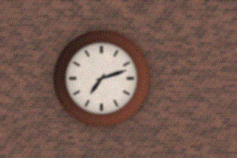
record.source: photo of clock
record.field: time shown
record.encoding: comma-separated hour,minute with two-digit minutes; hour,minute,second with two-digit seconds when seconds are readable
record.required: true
7,12
